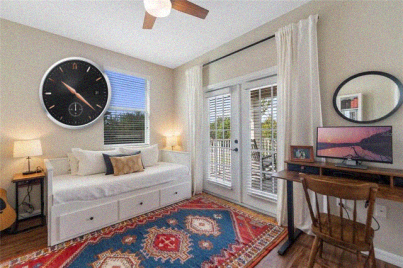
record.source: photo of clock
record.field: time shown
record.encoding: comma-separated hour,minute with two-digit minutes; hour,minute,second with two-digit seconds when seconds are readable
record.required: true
10,22
